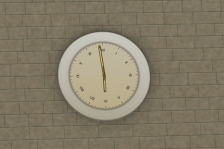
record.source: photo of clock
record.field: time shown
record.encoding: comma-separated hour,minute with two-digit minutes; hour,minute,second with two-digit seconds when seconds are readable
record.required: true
5,59
